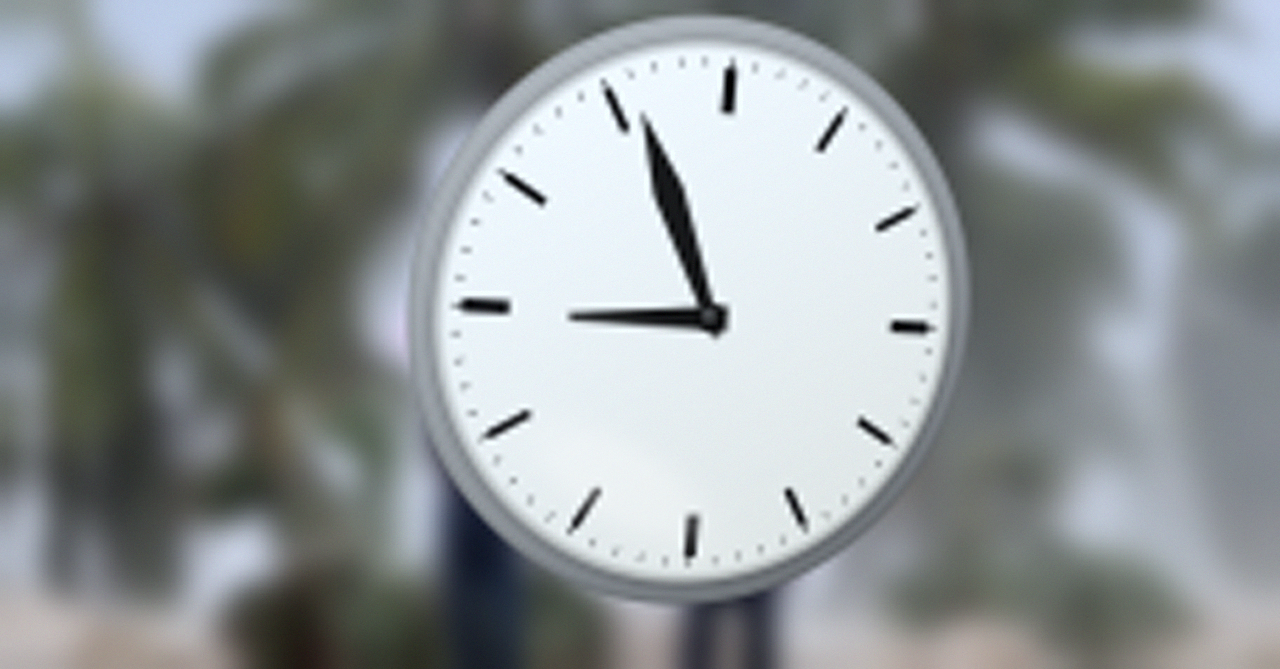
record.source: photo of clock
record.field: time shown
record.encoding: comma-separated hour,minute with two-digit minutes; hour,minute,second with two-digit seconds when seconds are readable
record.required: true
8,56
